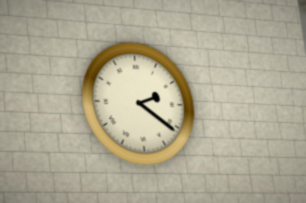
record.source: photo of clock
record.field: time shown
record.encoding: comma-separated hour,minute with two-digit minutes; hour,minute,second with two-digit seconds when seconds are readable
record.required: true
2,21
